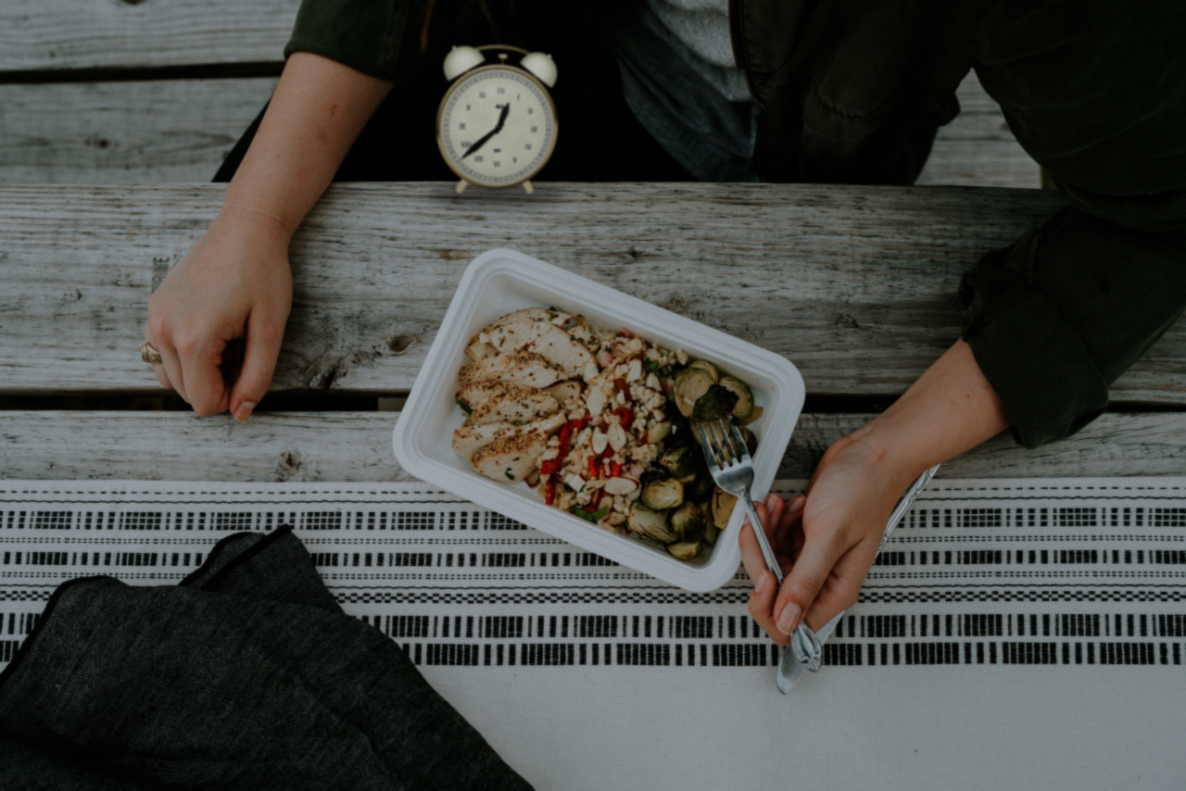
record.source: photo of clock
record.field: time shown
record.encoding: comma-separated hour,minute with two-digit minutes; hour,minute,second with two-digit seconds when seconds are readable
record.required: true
12,38
